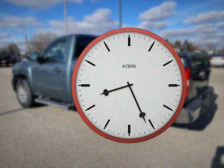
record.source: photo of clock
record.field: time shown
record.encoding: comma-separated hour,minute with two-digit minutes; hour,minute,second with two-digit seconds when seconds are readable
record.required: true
8,26
